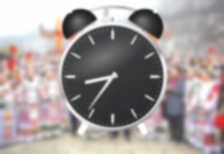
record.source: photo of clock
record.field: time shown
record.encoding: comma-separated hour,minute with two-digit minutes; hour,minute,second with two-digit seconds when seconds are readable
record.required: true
8,36
